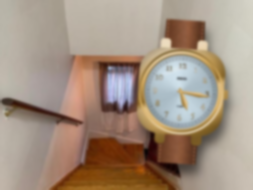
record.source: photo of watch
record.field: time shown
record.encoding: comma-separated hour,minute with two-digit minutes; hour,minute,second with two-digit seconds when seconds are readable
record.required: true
5,16
